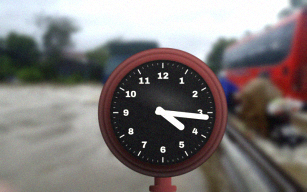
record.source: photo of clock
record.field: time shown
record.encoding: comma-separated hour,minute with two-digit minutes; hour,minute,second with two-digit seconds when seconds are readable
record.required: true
4,16
